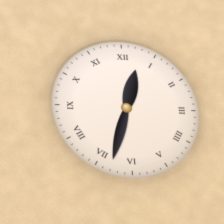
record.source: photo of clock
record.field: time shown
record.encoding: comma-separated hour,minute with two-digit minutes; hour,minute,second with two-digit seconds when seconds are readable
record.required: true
12,33
